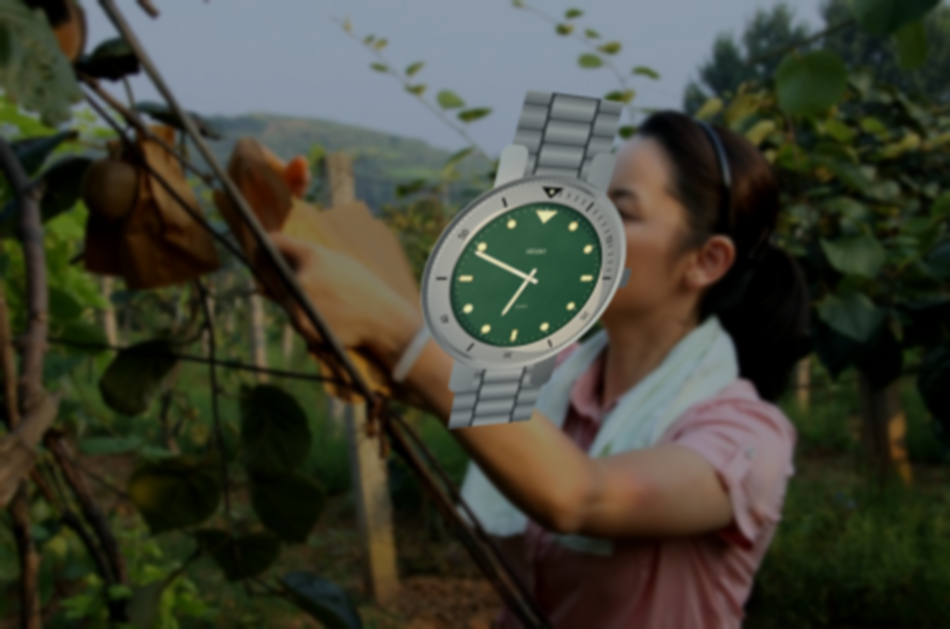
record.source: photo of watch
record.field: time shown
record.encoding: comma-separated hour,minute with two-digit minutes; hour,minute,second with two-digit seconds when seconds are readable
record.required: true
6,49
